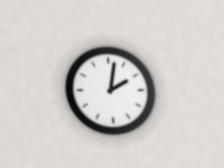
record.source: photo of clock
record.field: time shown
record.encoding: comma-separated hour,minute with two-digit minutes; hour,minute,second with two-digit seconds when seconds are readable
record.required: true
2,02
